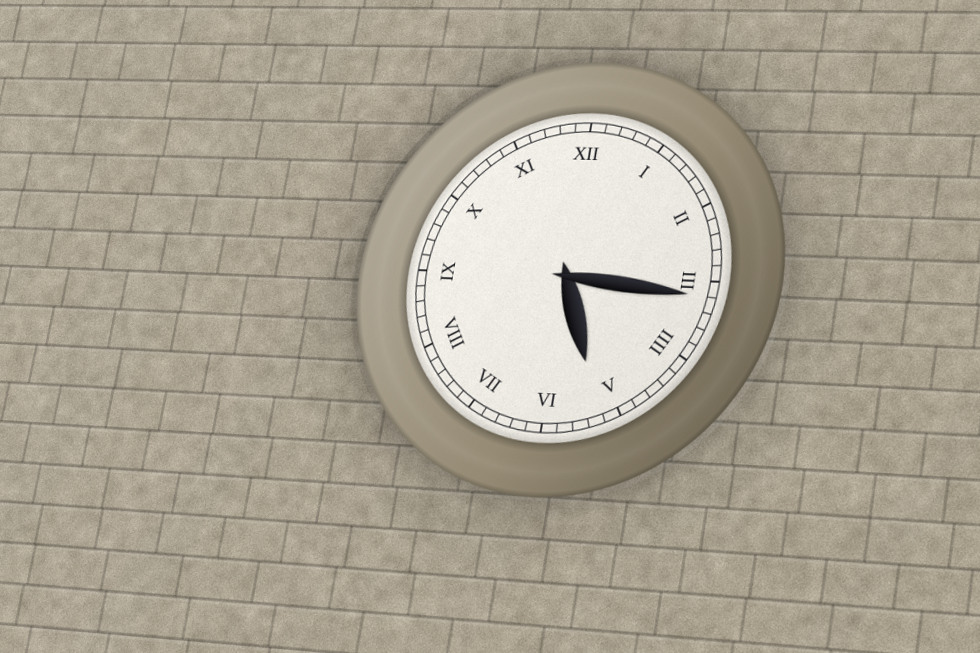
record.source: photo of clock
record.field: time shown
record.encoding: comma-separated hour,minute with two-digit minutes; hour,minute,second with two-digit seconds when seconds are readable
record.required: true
5,16
